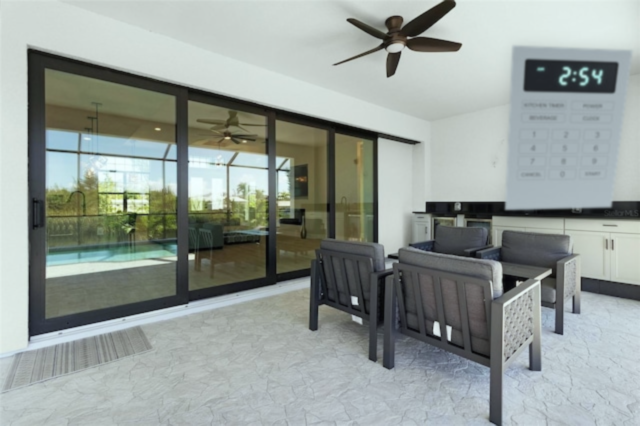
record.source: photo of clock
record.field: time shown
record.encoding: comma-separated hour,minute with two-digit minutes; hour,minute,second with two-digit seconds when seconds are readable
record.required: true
2,54
